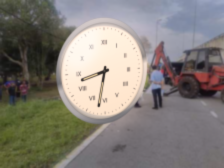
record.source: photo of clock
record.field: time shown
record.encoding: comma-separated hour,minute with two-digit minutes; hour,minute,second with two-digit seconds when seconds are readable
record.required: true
8,32
